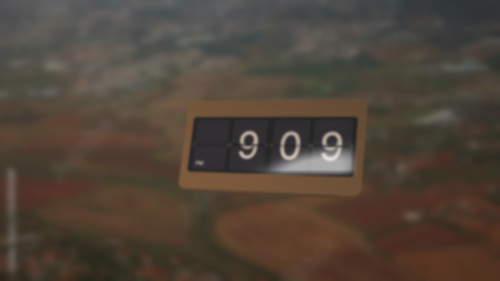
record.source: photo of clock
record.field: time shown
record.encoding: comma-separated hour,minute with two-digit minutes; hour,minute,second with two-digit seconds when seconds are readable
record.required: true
9,09
